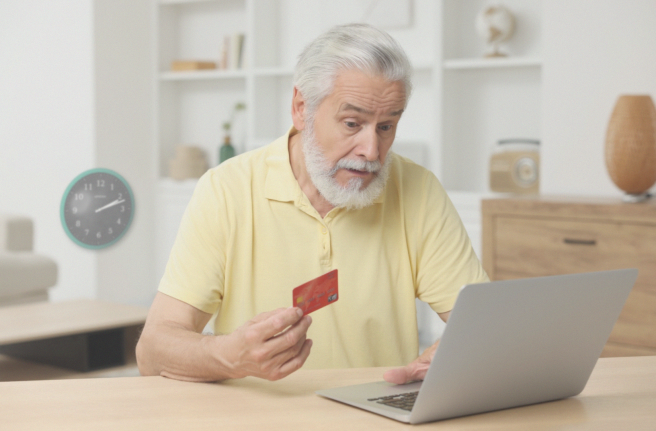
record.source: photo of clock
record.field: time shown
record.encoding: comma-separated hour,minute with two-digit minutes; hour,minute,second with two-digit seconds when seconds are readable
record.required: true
2,12
